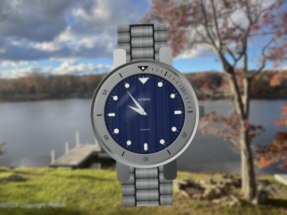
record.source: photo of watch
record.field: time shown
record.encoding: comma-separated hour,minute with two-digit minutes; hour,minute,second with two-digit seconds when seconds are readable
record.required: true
9,54
